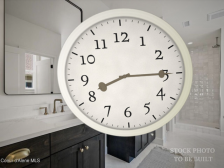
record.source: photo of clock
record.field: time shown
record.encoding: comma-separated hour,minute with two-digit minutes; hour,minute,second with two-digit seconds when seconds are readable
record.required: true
8,15
